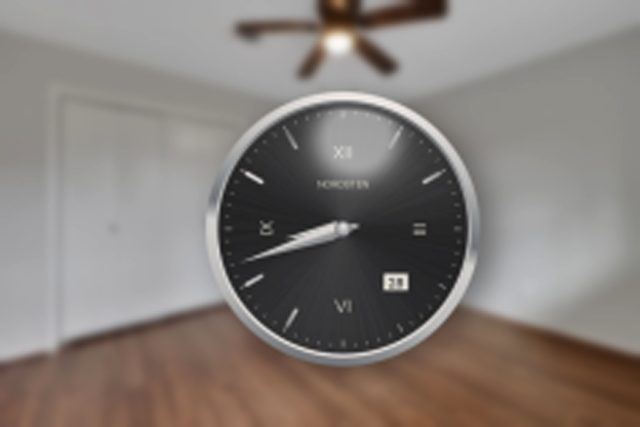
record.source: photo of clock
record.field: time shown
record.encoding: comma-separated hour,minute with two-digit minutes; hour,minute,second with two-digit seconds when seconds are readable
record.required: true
8,42
